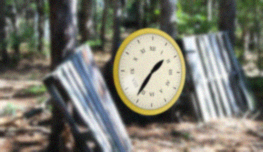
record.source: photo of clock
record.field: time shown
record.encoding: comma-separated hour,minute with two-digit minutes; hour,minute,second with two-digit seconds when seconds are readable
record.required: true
1,36
